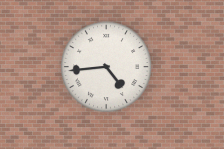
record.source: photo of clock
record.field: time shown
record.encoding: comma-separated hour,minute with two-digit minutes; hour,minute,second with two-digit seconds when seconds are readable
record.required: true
4,44
